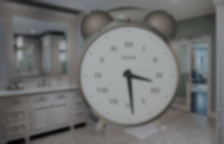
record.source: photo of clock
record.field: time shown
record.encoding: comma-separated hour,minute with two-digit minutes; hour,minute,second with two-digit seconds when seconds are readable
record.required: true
3,29
